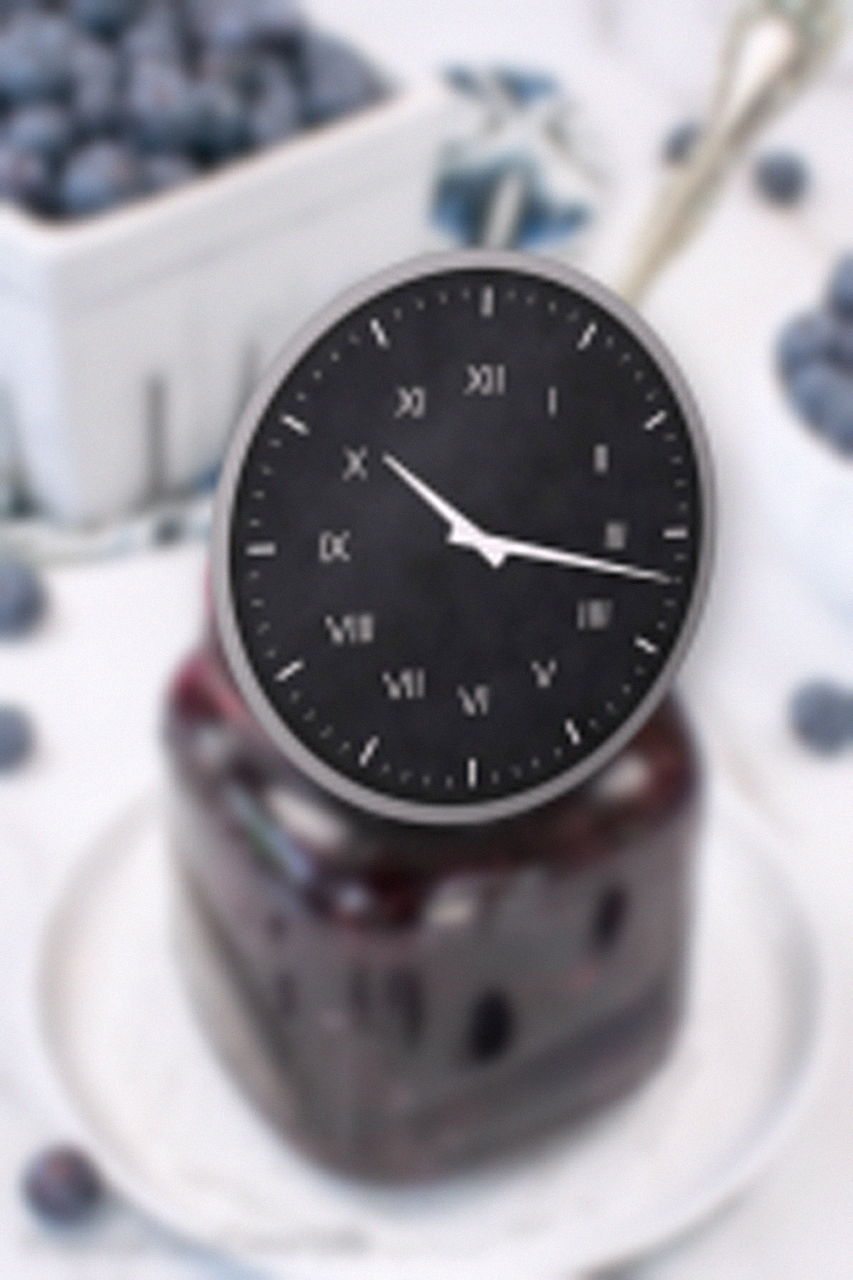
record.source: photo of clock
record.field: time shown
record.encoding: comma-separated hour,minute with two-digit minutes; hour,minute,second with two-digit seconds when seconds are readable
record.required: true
10,17
